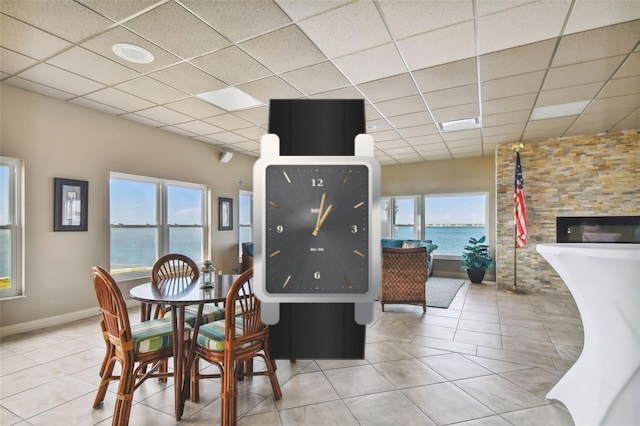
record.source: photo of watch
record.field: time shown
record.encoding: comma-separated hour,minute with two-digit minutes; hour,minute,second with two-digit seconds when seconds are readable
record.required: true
1,02
